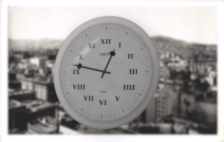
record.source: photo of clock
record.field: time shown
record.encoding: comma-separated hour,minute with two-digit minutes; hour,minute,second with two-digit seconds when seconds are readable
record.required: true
12,47
